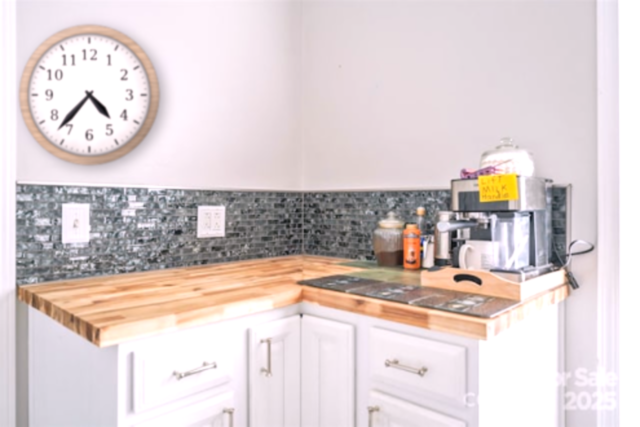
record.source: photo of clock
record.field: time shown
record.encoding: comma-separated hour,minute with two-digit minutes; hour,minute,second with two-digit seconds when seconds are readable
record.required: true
4,37
